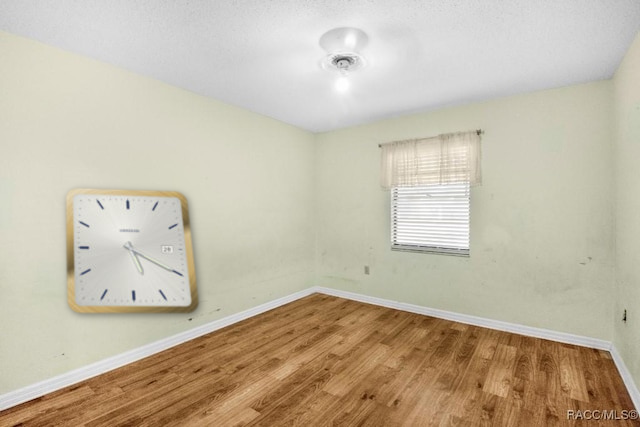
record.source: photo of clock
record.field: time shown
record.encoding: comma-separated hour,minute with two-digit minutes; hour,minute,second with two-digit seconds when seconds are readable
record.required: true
5,20
